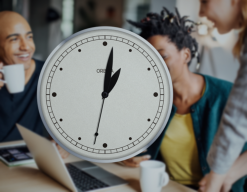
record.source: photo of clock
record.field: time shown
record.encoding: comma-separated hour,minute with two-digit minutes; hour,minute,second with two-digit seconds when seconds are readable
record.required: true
1,01,32
